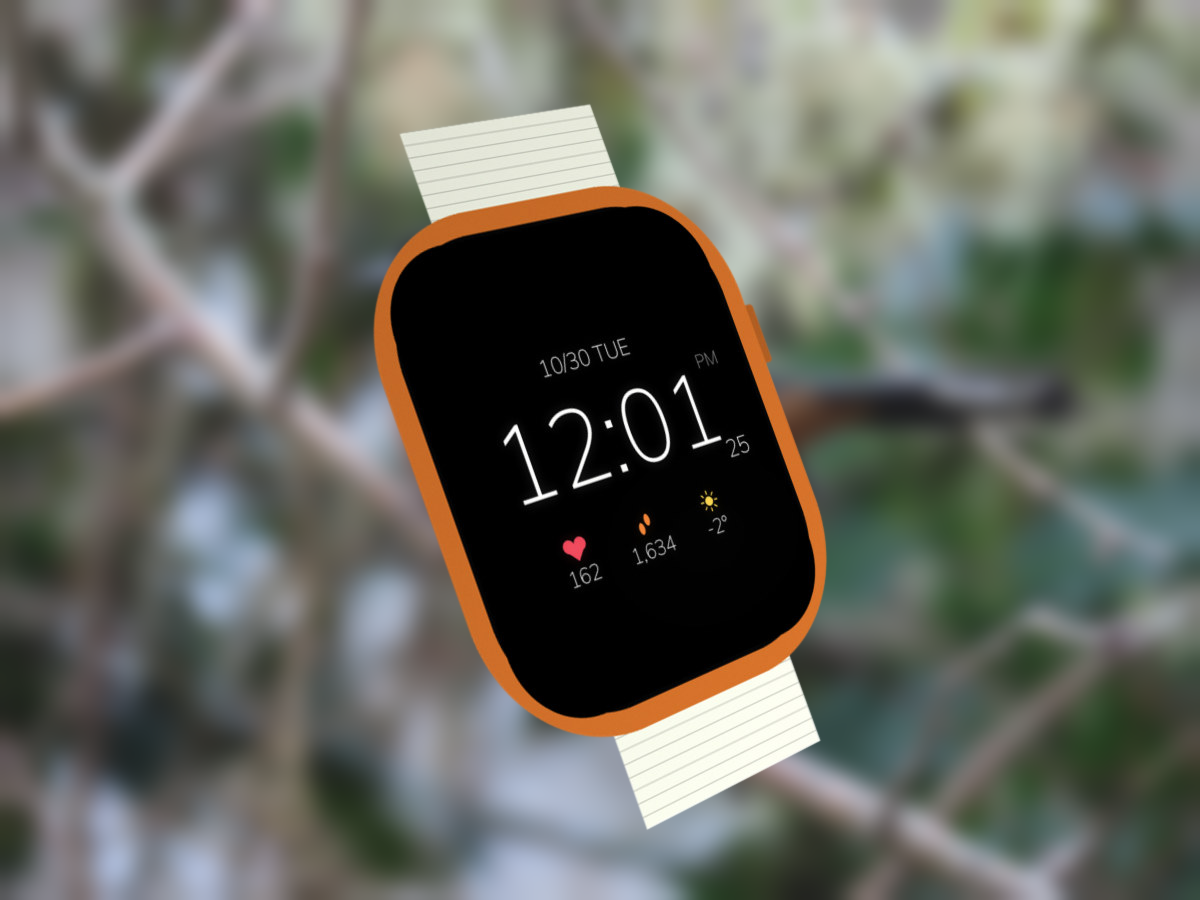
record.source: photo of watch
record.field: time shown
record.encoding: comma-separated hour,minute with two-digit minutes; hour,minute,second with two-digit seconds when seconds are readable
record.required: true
12,01,25
